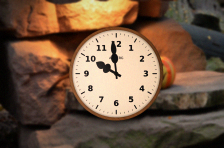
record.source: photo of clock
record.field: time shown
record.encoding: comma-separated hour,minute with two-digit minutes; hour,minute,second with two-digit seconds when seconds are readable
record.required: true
9,59
